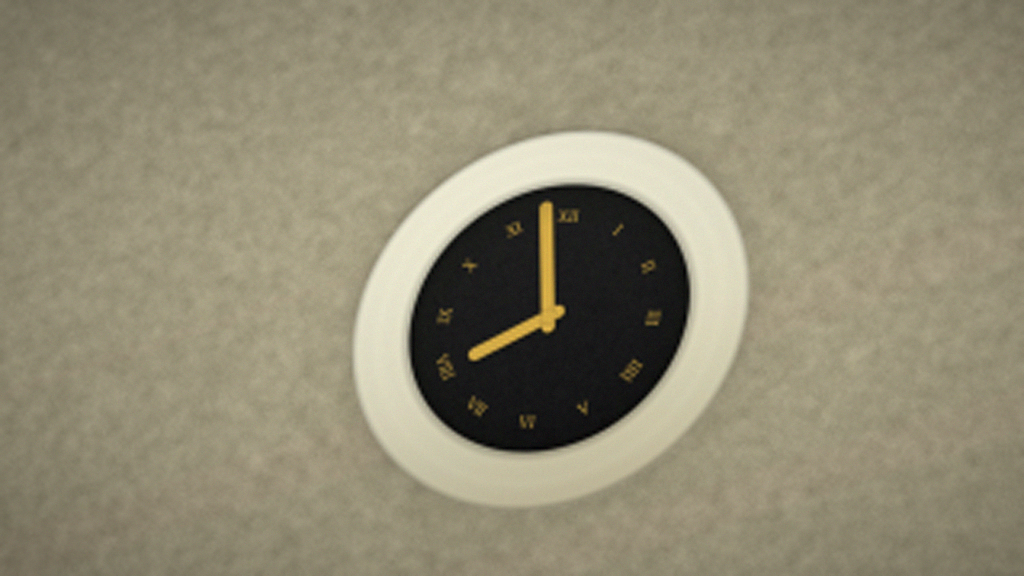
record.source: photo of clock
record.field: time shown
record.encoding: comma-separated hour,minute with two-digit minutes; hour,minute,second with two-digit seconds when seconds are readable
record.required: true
7,58
